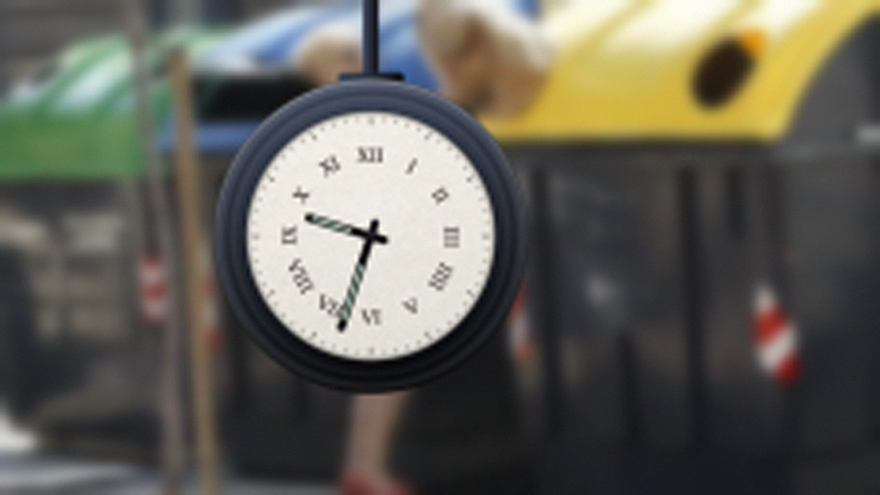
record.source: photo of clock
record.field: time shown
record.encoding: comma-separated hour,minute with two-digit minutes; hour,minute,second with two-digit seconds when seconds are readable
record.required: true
9,33
